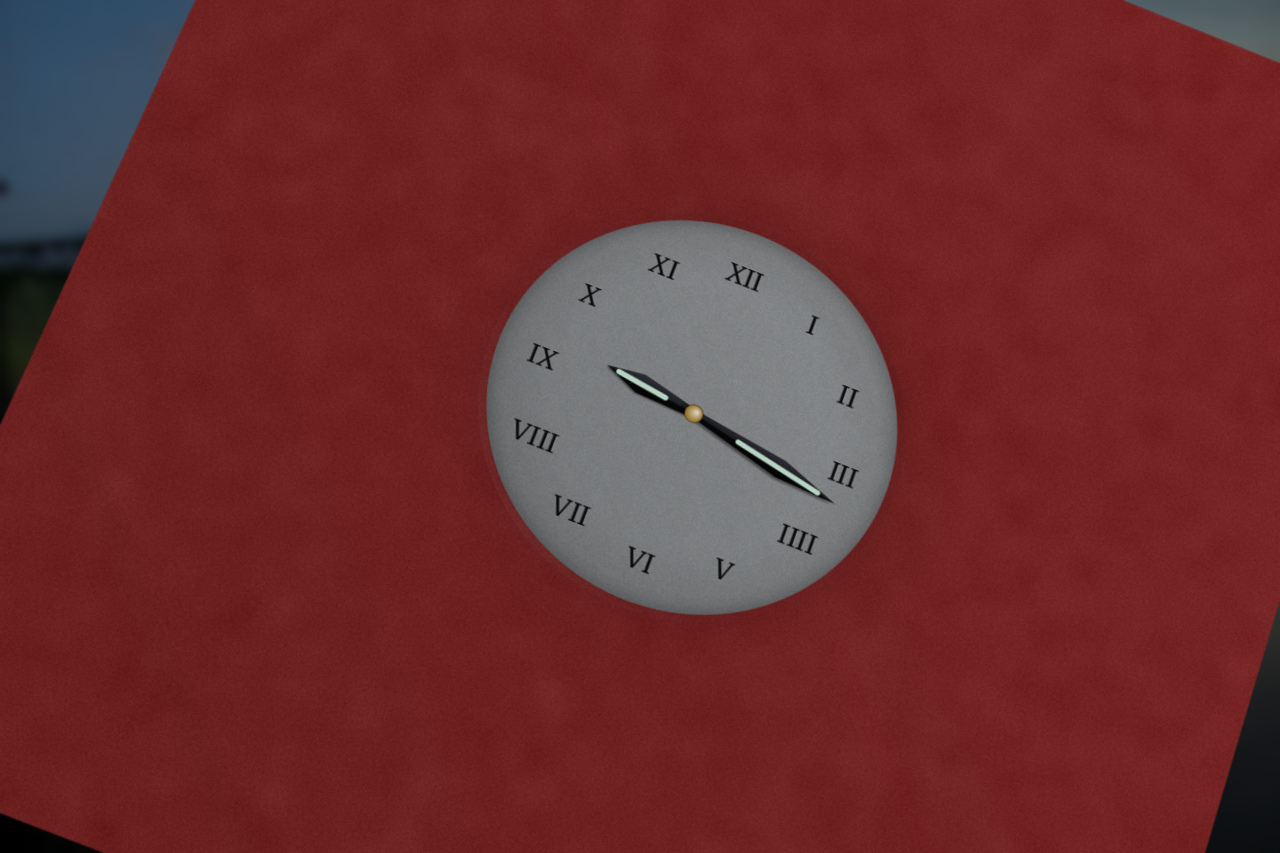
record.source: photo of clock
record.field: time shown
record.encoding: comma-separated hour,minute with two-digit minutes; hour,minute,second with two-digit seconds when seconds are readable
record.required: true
9,17
